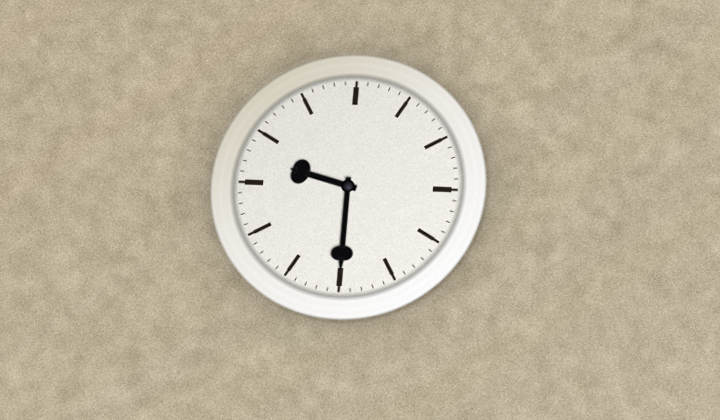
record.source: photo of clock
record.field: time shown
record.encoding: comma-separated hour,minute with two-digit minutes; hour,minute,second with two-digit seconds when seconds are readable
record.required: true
9,30
